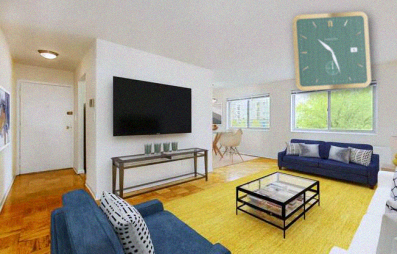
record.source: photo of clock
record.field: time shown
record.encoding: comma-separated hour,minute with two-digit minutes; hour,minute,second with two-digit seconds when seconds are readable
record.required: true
10,27
